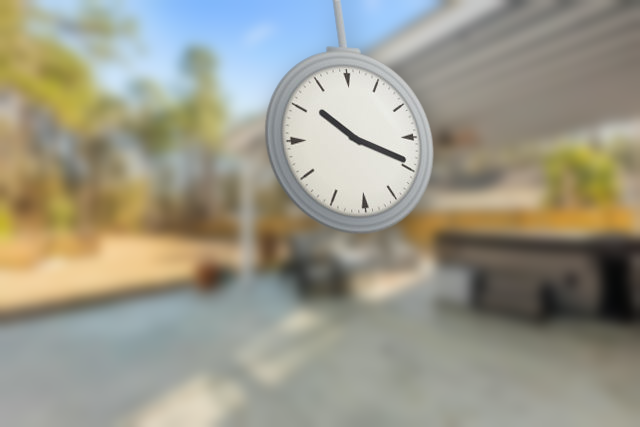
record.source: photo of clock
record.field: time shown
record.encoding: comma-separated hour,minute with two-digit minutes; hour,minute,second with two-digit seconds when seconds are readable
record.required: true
10,19
